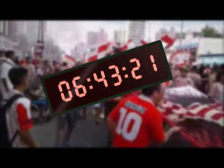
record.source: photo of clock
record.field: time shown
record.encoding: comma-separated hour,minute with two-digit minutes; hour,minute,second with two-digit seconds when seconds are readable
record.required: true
6,43,21
